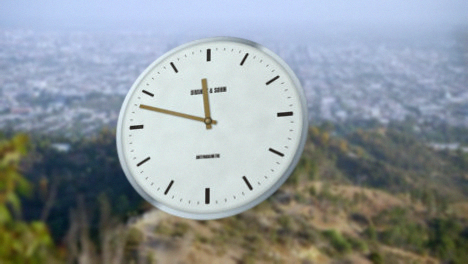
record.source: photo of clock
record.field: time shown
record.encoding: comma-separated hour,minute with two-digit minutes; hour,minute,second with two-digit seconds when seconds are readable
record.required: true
11,48
